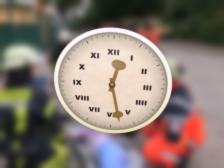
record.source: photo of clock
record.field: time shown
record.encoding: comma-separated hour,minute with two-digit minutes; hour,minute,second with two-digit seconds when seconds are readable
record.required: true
12,28
